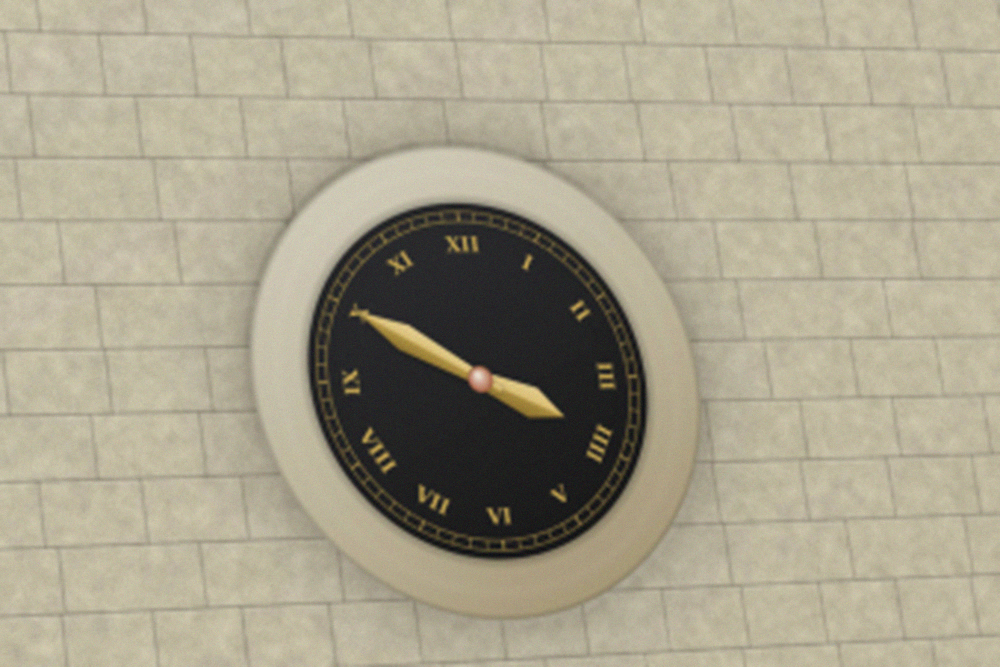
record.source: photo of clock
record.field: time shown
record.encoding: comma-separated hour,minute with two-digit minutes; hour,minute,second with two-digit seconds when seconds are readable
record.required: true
3,50
